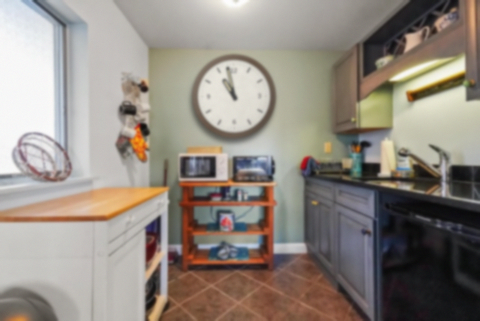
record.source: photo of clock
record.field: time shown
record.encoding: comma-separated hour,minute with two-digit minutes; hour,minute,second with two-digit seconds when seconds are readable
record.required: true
10,58
